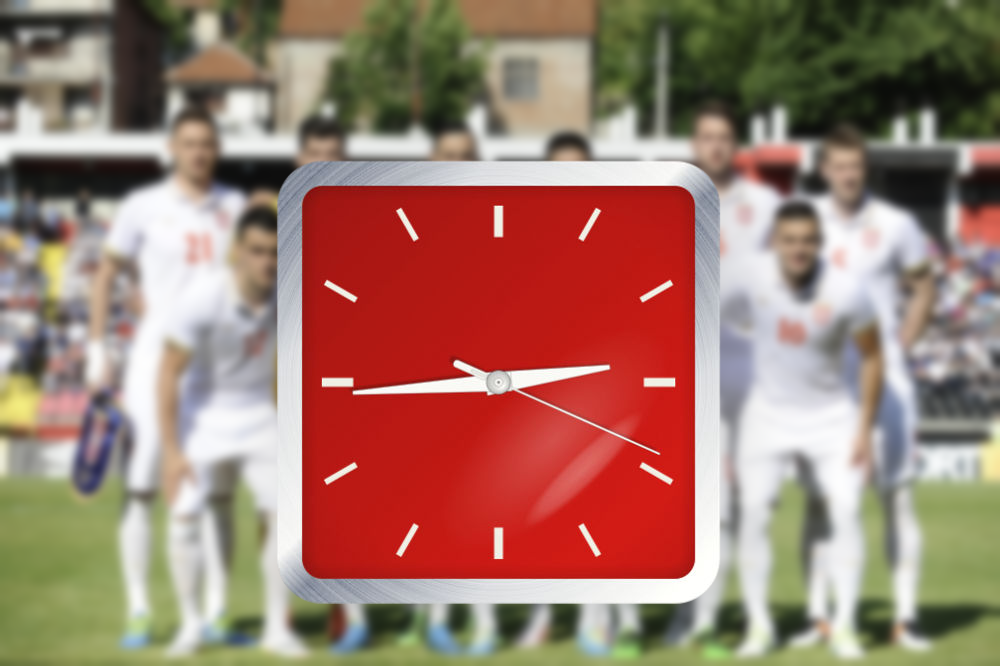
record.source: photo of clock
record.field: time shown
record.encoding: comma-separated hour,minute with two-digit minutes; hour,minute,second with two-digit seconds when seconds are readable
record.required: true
2,44,19
